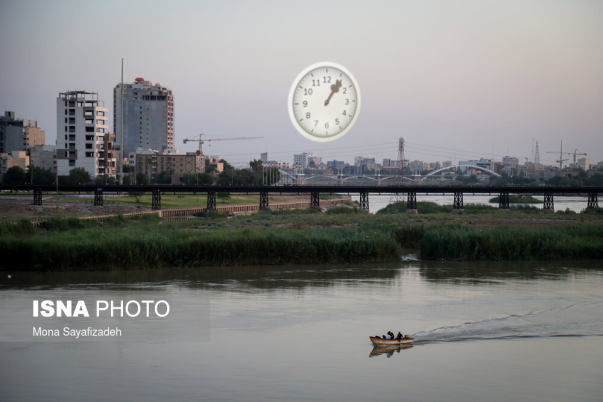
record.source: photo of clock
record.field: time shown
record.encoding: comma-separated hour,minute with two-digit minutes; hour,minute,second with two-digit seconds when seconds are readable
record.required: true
1,06
